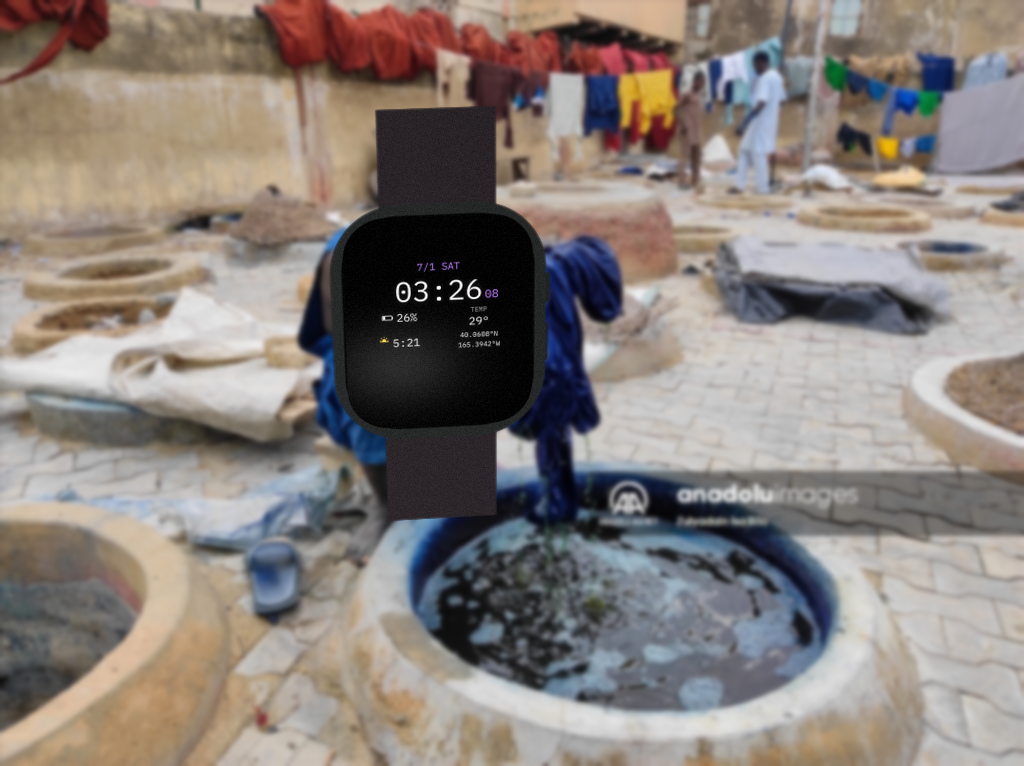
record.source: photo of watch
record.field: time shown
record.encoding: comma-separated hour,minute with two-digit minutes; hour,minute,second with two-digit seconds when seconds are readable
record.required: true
3,26,08
